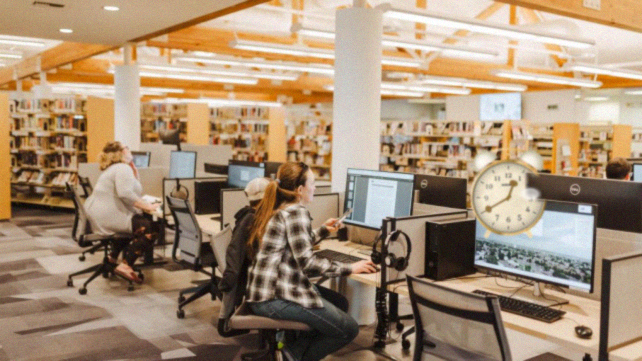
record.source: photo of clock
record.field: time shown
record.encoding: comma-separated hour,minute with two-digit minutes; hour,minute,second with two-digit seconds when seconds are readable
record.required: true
12,40
